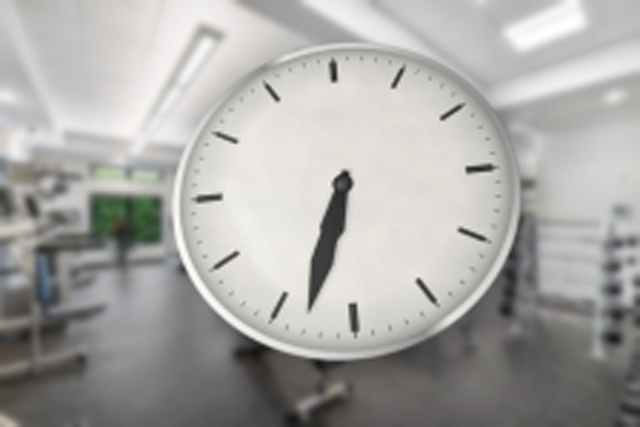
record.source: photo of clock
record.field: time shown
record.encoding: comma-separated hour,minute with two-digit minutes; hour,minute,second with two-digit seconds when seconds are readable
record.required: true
6,33
